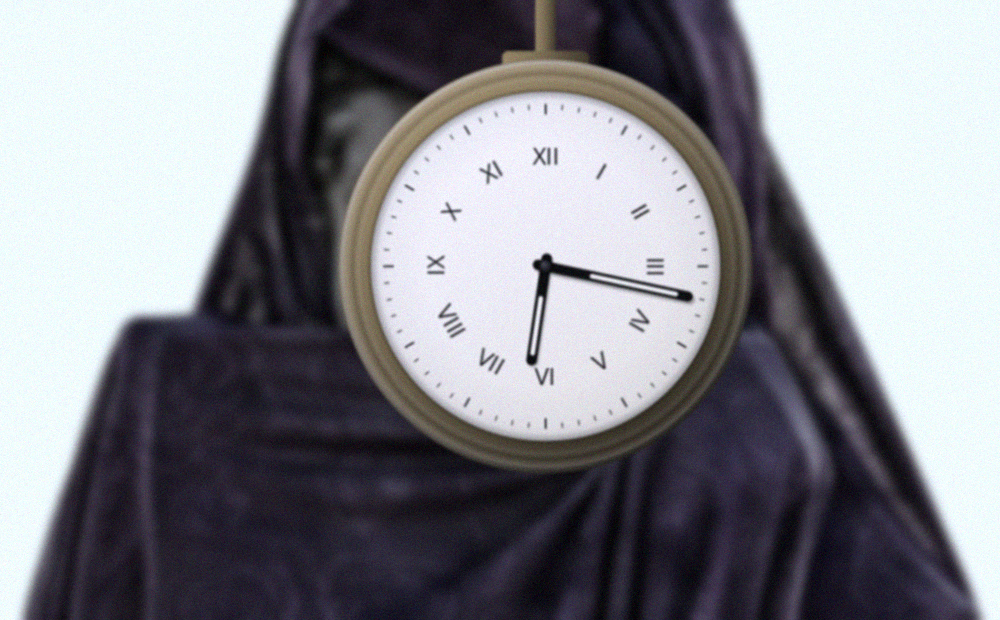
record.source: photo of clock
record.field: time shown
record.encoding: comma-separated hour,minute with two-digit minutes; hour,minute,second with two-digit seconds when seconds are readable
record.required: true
6,17
